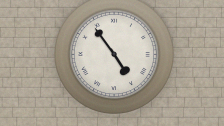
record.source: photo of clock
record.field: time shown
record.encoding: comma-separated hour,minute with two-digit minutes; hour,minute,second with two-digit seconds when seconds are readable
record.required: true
4,54
